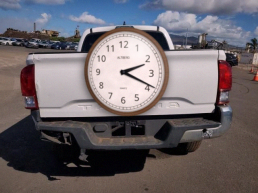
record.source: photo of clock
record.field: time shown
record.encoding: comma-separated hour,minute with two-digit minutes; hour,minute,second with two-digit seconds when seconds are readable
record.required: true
2,19
